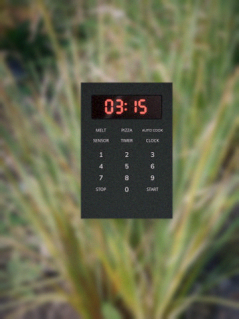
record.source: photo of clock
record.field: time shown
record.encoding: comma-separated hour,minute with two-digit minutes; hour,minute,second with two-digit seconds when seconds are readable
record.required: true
3,15
